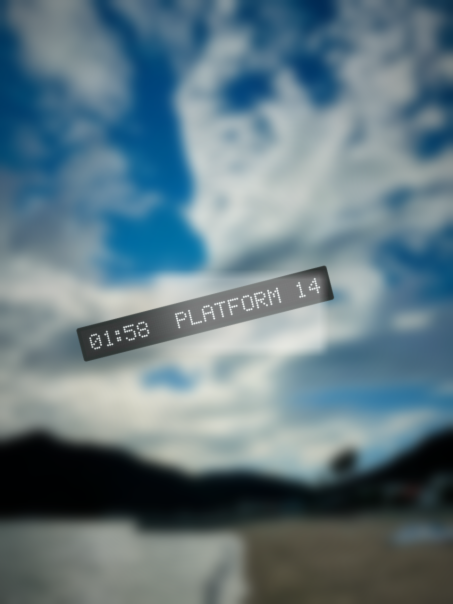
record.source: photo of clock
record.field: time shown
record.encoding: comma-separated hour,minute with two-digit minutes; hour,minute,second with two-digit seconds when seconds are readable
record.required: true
1,58
